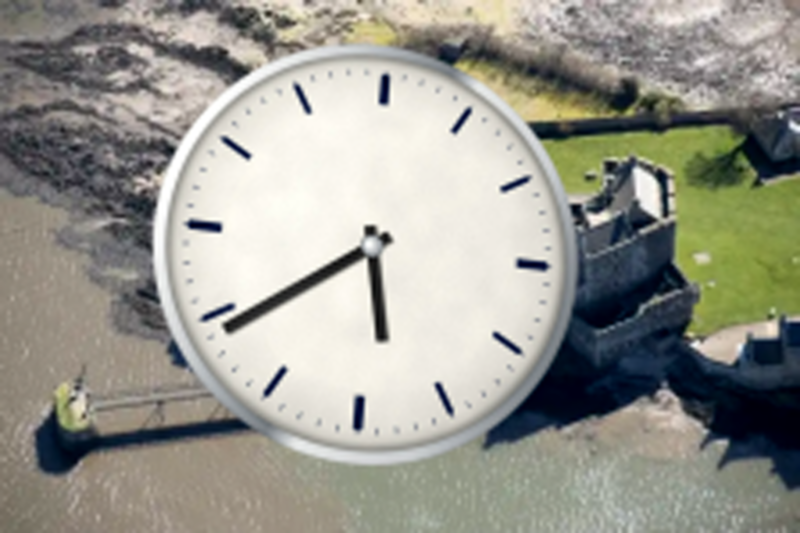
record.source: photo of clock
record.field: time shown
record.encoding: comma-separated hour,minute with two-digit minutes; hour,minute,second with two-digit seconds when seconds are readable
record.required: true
5,39
